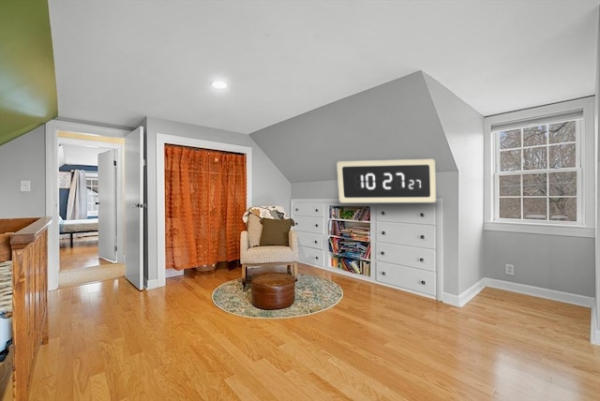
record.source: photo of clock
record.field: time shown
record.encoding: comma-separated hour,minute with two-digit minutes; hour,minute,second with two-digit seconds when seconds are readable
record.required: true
10,27,27
